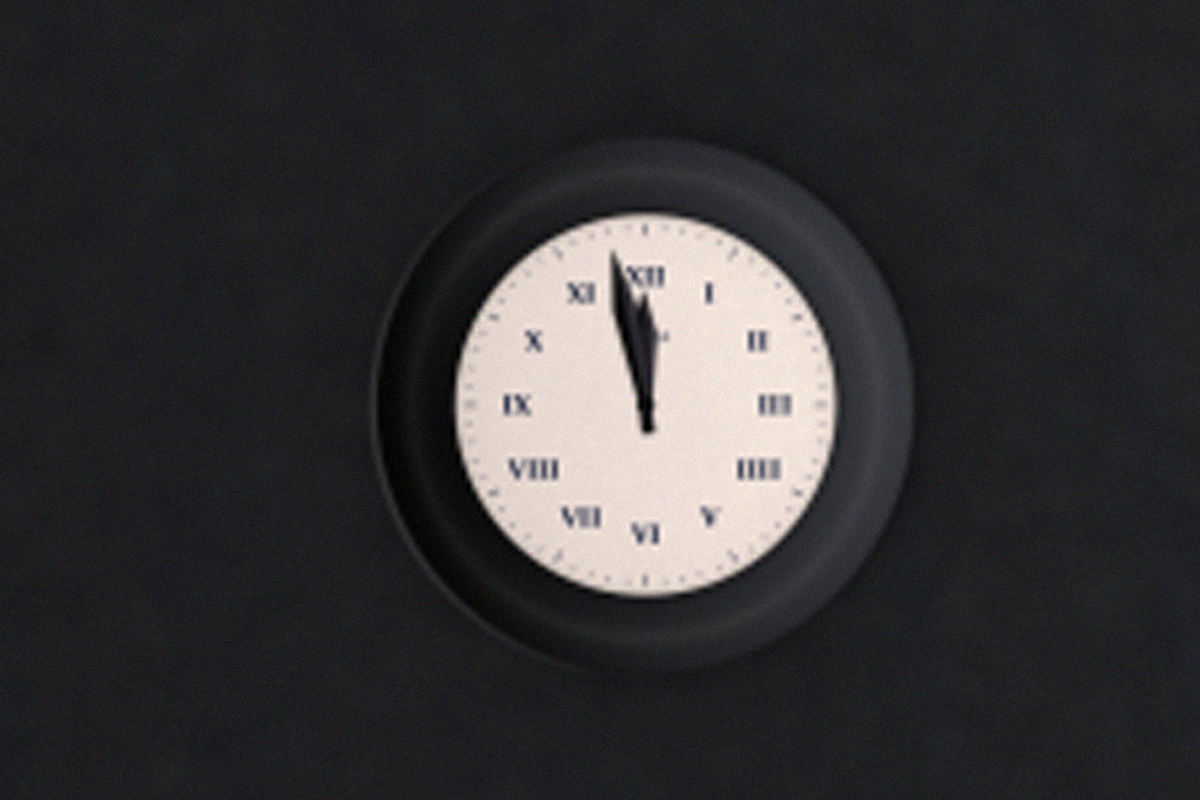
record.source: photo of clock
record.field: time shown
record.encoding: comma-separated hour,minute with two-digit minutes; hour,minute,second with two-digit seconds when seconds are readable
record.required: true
11,58
